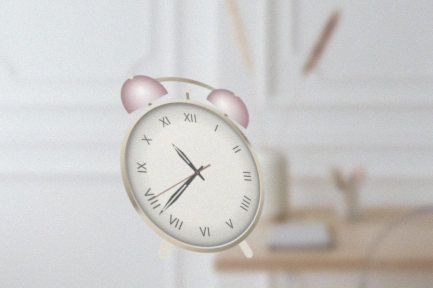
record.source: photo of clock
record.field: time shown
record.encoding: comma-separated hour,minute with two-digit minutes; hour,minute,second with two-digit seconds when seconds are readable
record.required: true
10,37,40
